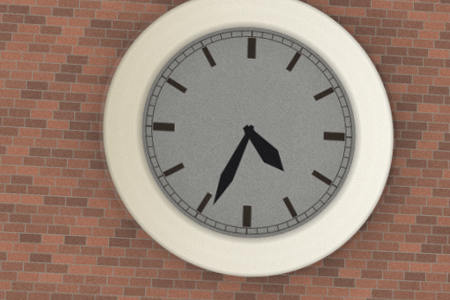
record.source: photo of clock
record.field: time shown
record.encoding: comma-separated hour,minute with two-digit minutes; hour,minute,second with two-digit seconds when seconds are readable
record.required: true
4,34
